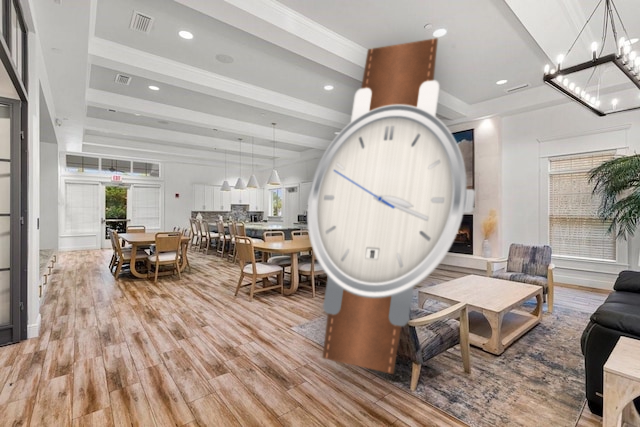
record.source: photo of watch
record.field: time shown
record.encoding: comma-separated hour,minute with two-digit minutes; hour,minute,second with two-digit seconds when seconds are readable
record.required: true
3,17,49
